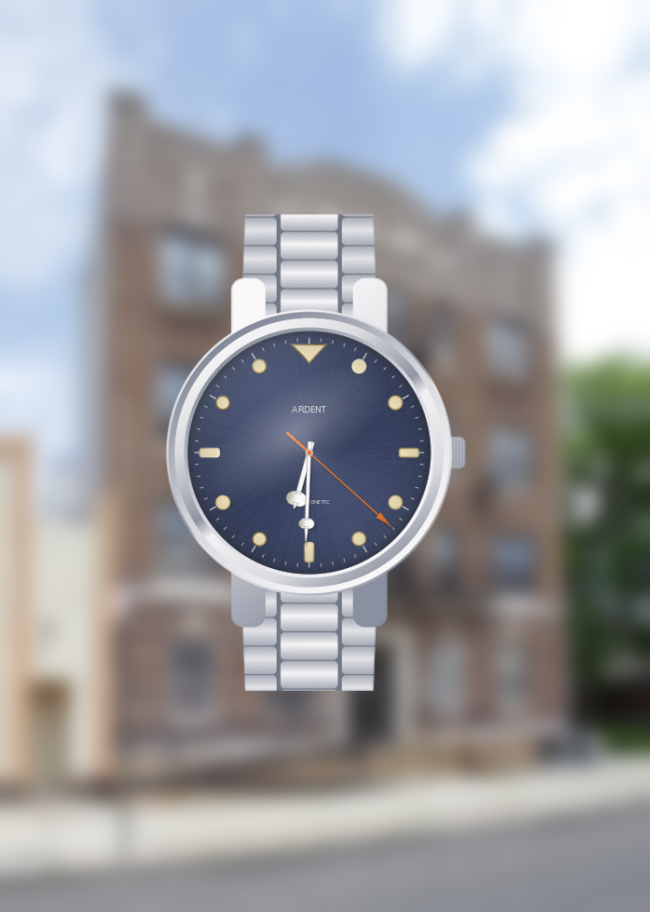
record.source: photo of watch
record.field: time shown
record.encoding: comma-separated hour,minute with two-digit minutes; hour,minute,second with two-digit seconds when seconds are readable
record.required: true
6,30,22
